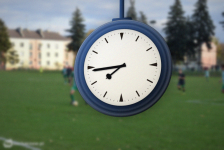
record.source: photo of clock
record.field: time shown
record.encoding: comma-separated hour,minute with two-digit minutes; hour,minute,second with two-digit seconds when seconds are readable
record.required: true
7,44
